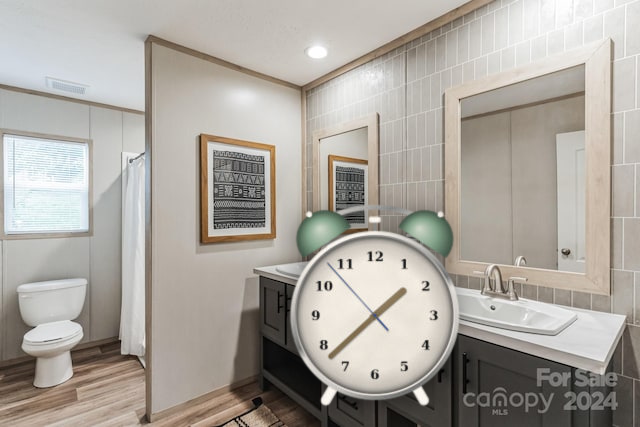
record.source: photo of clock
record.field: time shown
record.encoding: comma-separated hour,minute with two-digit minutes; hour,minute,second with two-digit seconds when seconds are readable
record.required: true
1,37,53
